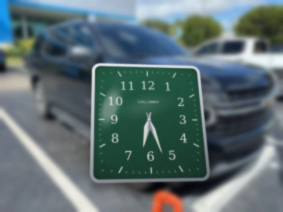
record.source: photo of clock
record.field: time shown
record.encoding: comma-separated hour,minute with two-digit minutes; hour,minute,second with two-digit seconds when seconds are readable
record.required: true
6,27
